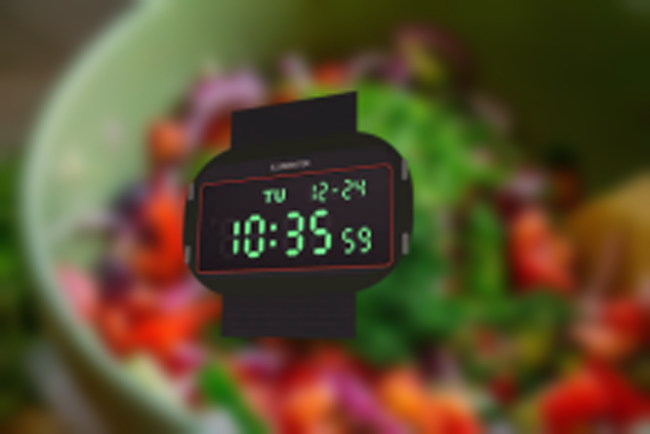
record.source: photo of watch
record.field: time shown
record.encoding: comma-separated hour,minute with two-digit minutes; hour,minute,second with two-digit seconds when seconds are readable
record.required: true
10,35,59
